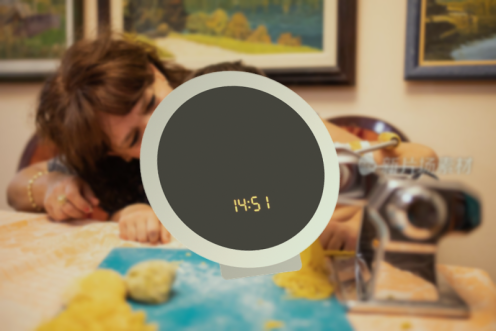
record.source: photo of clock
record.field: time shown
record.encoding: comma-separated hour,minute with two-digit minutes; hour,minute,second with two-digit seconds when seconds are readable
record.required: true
14,51
